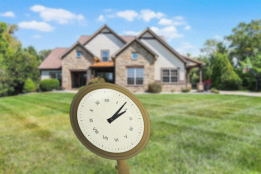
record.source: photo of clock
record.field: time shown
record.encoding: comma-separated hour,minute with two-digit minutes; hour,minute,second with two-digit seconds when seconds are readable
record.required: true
2,08
